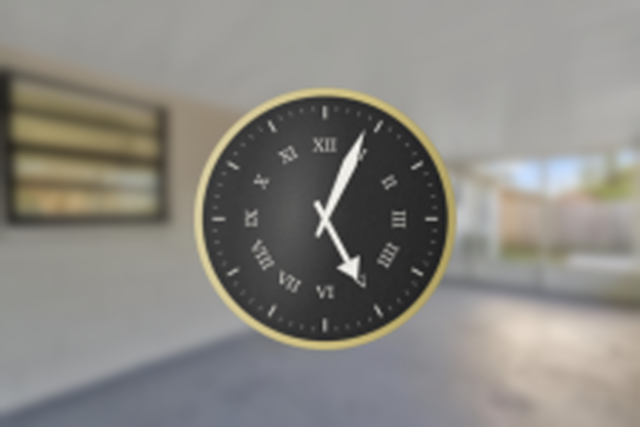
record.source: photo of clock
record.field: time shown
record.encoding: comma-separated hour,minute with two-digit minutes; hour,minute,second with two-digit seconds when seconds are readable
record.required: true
5,04
